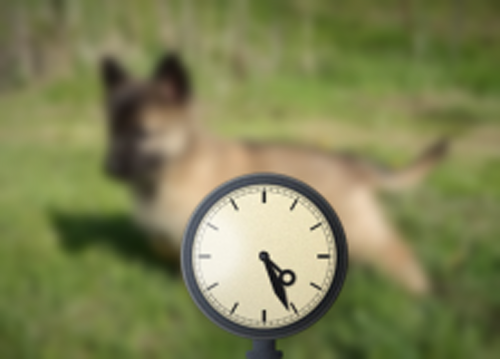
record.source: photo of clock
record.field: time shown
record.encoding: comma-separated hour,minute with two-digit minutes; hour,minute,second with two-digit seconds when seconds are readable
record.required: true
4,26
